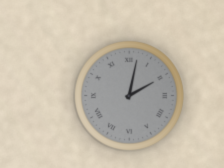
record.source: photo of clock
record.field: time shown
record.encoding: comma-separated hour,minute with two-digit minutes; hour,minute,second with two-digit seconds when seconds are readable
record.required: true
2,02
